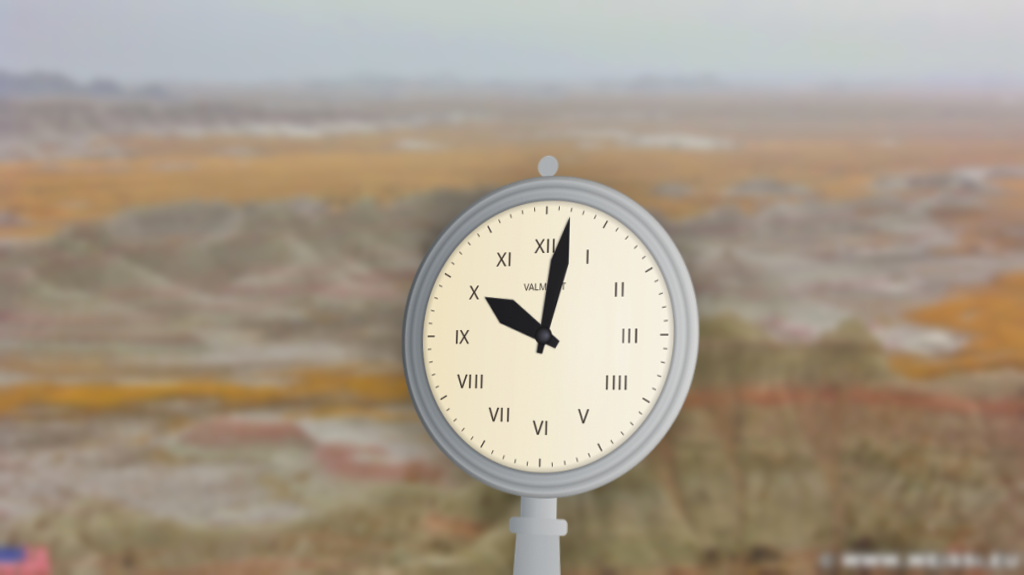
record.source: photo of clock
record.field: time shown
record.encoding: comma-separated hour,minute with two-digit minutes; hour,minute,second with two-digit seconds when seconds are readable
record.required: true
10,02
